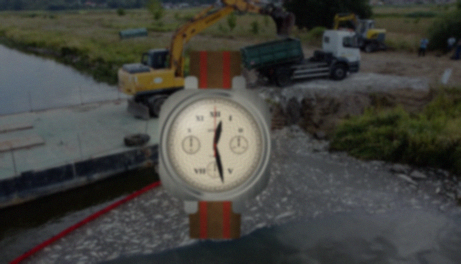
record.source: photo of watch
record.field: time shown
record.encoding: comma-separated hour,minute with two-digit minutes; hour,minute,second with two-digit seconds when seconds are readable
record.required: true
12,28
